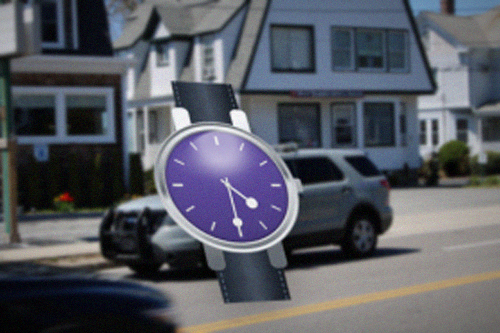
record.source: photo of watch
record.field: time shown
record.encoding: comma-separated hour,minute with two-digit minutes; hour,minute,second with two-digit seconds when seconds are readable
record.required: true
4,30
